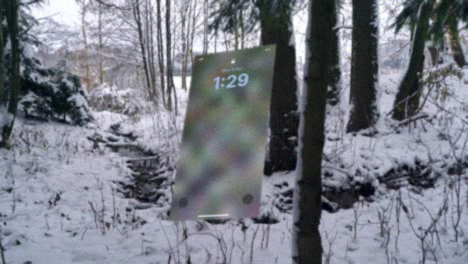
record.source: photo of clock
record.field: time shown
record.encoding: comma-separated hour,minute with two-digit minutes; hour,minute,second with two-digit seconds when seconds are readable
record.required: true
1,29
